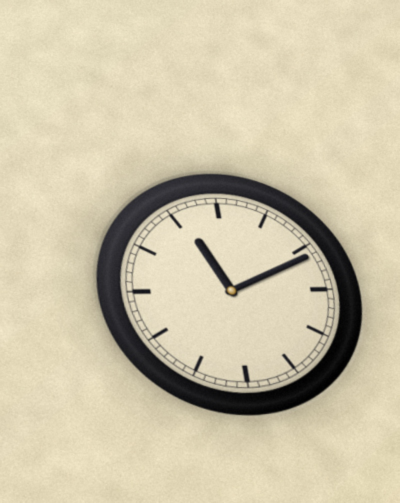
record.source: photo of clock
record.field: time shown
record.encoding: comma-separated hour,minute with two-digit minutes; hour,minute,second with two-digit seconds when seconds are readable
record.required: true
11,11
